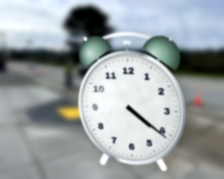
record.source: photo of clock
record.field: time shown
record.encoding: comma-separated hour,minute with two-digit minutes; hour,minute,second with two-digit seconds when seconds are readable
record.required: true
4,21
